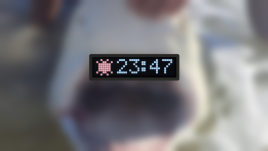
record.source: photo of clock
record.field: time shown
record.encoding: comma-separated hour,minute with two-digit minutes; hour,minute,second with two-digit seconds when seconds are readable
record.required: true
23,47
